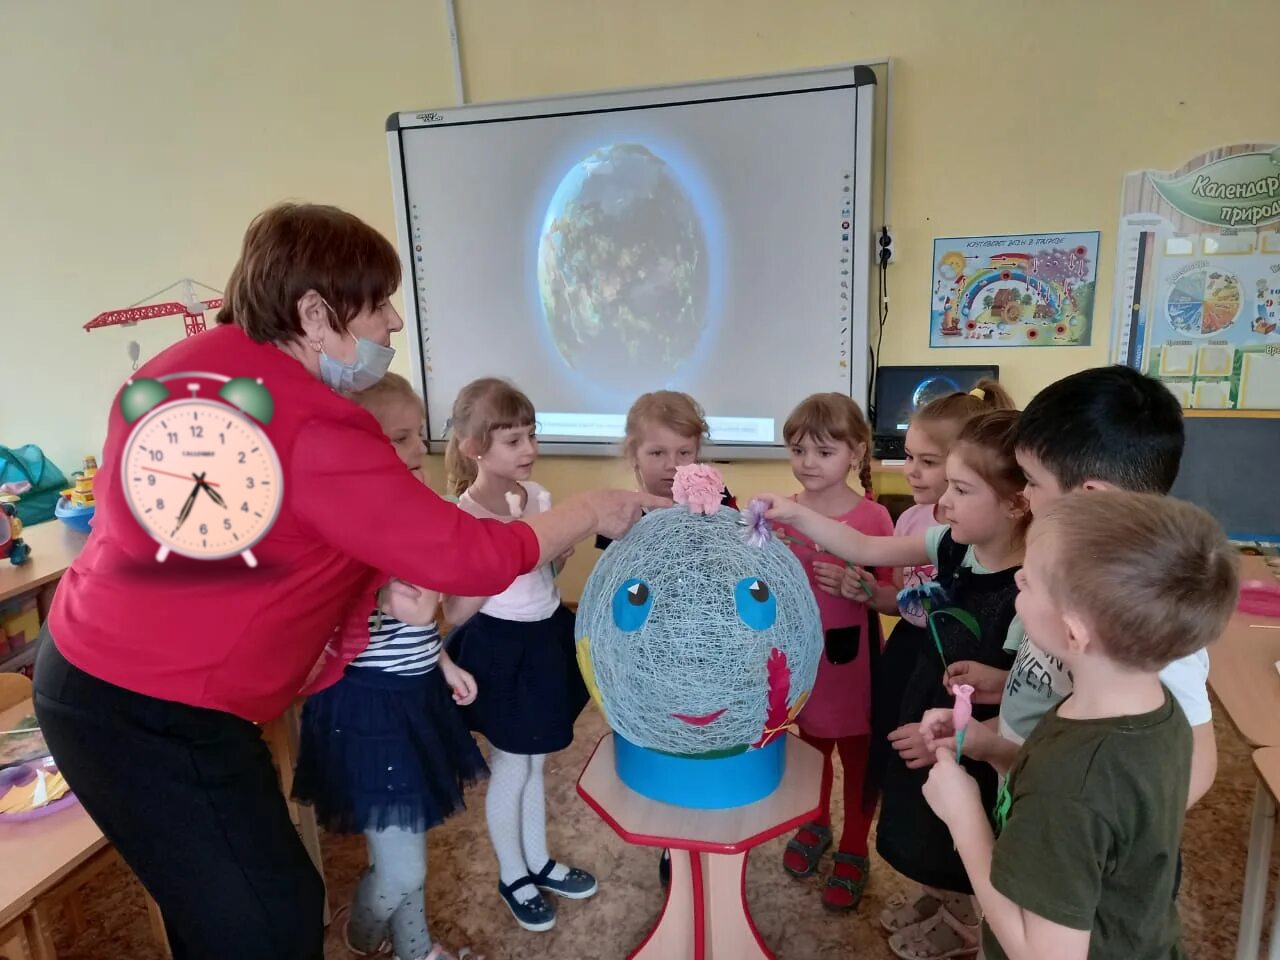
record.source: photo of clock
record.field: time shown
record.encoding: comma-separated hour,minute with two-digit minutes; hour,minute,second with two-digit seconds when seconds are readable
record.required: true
4,34,47
